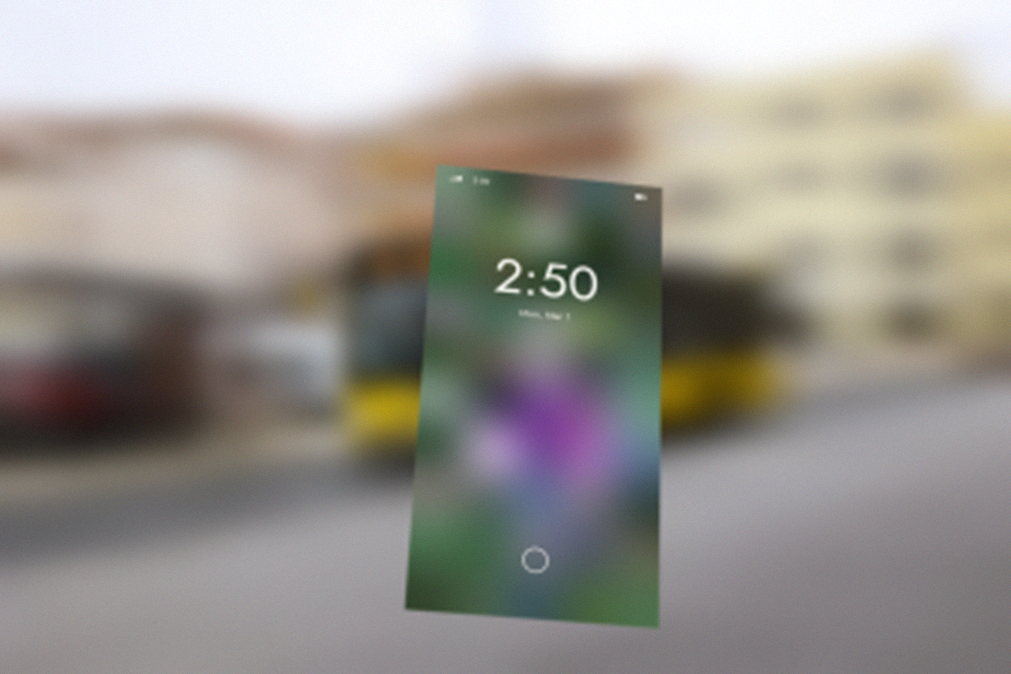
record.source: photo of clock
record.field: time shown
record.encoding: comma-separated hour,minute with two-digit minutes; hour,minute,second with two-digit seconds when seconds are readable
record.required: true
2,50
